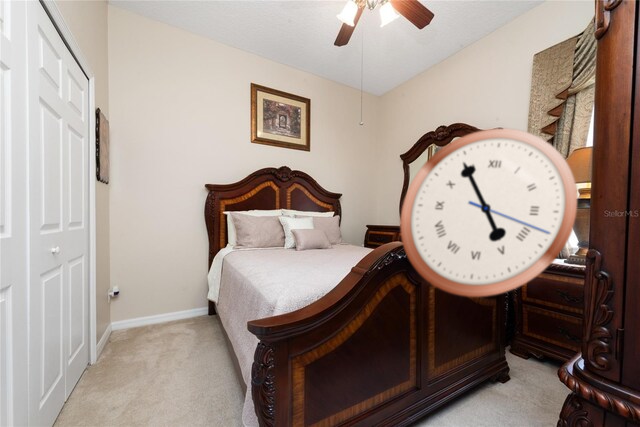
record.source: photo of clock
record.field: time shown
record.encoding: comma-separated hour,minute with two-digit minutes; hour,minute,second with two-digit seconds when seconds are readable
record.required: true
4,54,18
